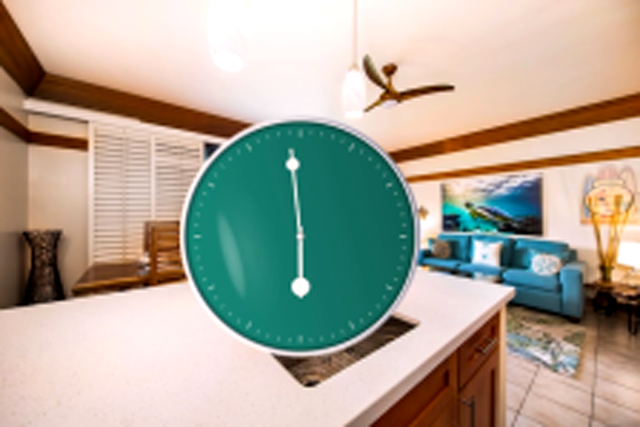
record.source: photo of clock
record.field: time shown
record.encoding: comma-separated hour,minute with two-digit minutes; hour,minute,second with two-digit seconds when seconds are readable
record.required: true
5,59
